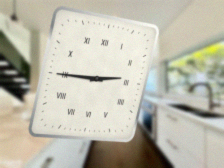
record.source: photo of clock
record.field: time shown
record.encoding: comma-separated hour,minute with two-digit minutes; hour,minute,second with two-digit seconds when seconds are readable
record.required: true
2,45
